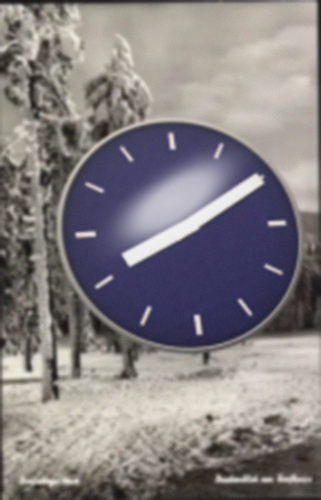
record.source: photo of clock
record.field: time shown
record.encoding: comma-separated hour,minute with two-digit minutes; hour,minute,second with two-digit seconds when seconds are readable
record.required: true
8,10
